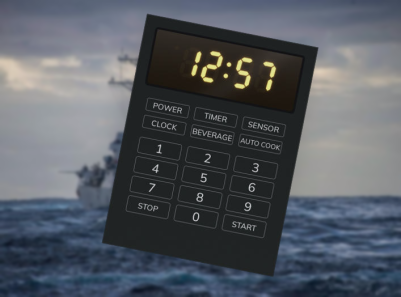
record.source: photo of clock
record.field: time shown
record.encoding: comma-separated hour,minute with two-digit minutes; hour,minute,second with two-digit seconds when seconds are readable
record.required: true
12,57
